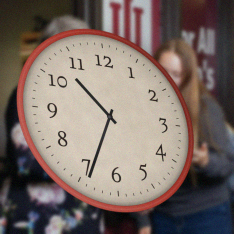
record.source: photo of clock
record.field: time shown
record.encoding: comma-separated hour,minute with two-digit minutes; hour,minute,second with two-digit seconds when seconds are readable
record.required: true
10,34
